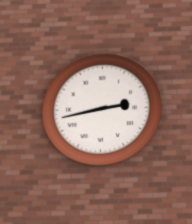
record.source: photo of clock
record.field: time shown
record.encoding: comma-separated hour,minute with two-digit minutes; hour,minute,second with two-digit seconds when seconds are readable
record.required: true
2,43
